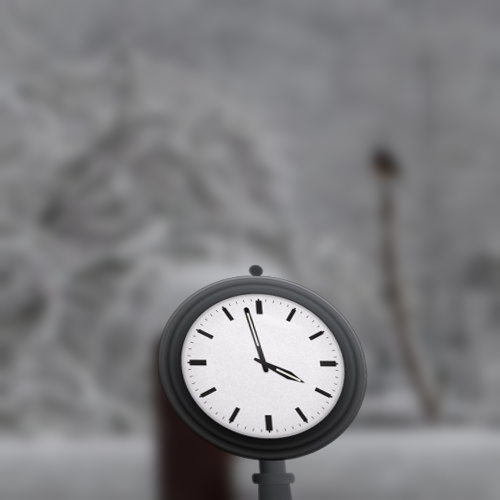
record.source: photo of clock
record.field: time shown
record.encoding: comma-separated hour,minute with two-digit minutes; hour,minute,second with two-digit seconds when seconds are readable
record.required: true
3,58
